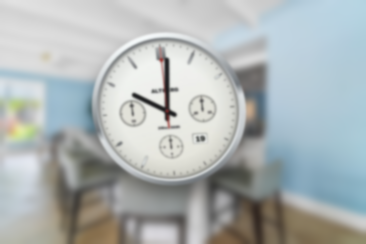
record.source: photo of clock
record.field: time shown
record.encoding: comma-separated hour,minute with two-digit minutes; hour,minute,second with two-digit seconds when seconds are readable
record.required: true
10,01
